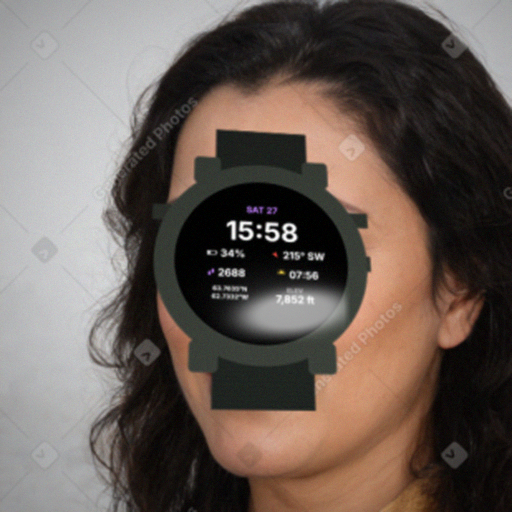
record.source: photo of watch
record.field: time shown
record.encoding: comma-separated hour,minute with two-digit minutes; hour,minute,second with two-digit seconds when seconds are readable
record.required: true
15,58
